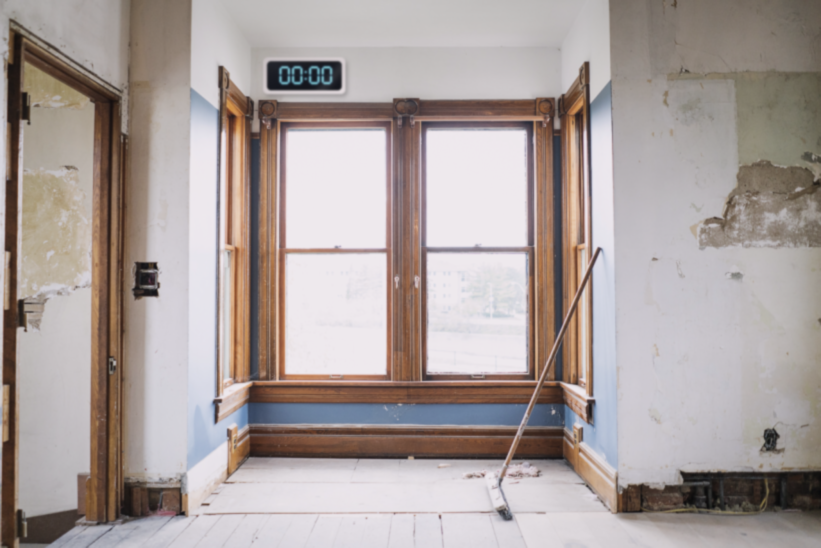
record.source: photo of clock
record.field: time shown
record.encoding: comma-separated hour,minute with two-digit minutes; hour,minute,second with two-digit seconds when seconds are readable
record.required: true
0,00
